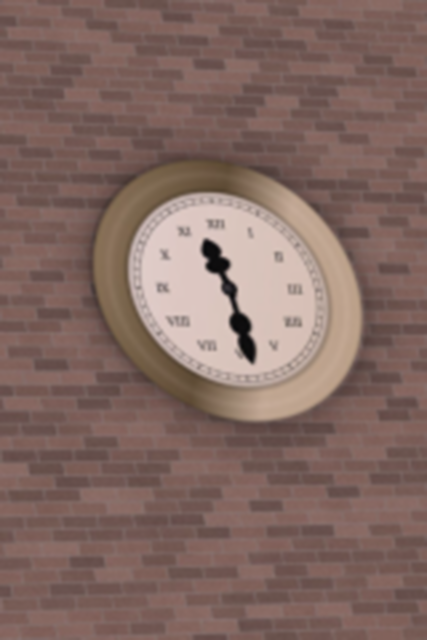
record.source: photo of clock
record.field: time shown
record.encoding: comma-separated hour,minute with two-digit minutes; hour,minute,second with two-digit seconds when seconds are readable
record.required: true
11,29
